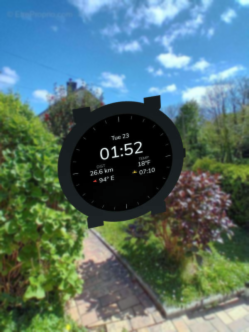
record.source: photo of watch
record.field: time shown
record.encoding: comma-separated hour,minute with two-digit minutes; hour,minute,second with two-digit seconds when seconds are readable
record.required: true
1,52
